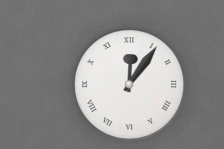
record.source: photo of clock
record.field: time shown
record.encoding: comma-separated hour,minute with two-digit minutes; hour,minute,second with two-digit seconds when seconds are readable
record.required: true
12,06
